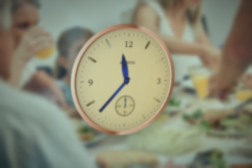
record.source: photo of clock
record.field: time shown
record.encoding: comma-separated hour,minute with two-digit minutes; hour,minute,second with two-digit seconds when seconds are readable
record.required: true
11,37
